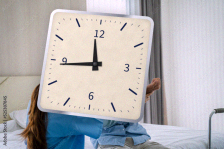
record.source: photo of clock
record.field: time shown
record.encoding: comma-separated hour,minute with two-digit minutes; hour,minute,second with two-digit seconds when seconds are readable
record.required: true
11,44
